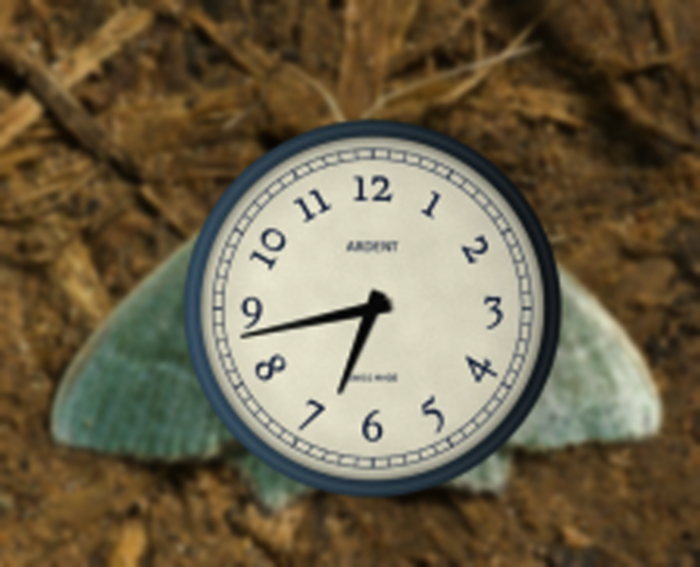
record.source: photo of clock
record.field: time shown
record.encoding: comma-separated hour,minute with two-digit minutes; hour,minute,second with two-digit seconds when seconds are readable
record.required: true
6,43
